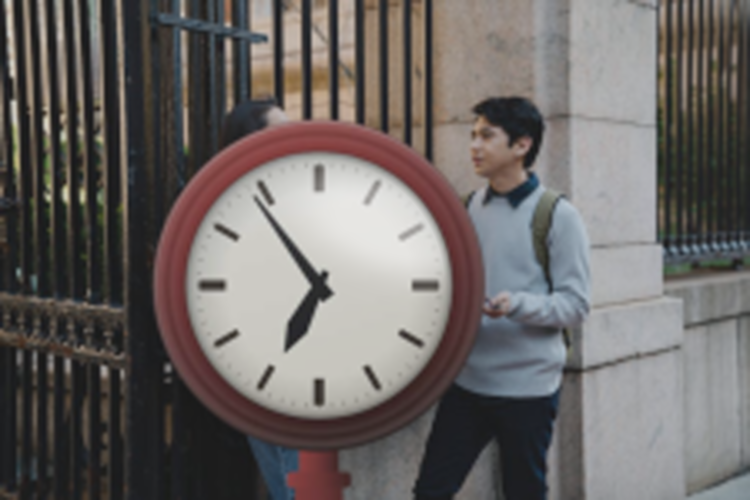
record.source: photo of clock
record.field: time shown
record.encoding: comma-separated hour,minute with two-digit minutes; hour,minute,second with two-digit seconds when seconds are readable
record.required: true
6,54
